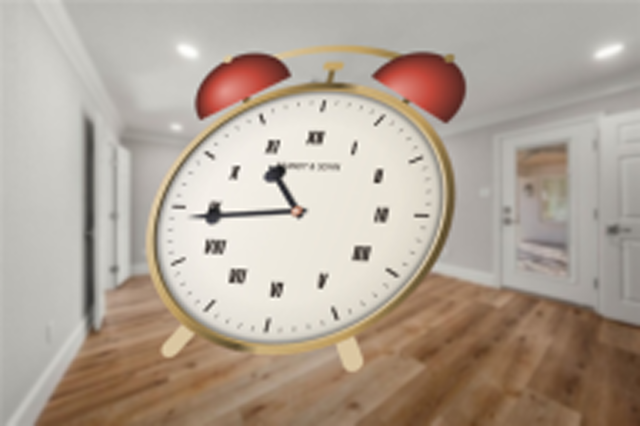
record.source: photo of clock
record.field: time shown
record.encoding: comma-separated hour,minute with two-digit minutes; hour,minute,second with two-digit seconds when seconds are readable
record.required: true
10,44
